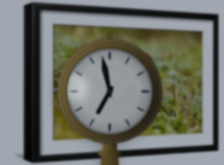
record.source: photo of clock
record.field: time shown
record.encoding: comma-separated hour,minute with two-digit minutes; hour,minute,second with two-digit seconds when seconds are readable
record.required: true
6,58
